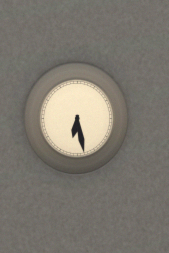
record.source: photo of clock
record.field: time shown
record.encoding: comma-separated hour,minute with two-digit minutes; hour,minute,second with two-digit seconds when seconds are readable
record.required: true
6,28
